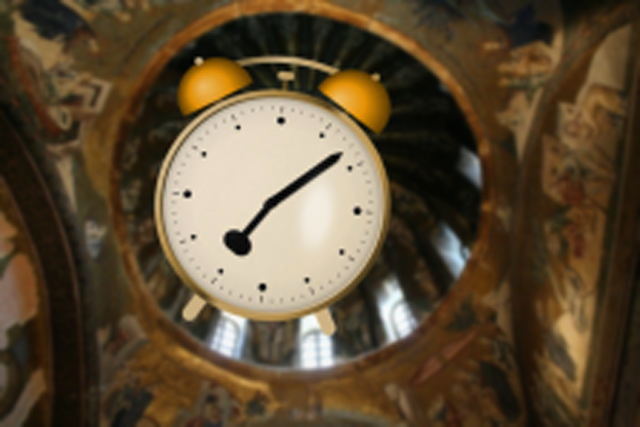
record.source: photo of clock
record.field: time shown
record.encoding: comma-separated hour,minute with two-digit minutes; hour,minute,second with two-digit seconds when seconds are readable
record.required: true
7,08
